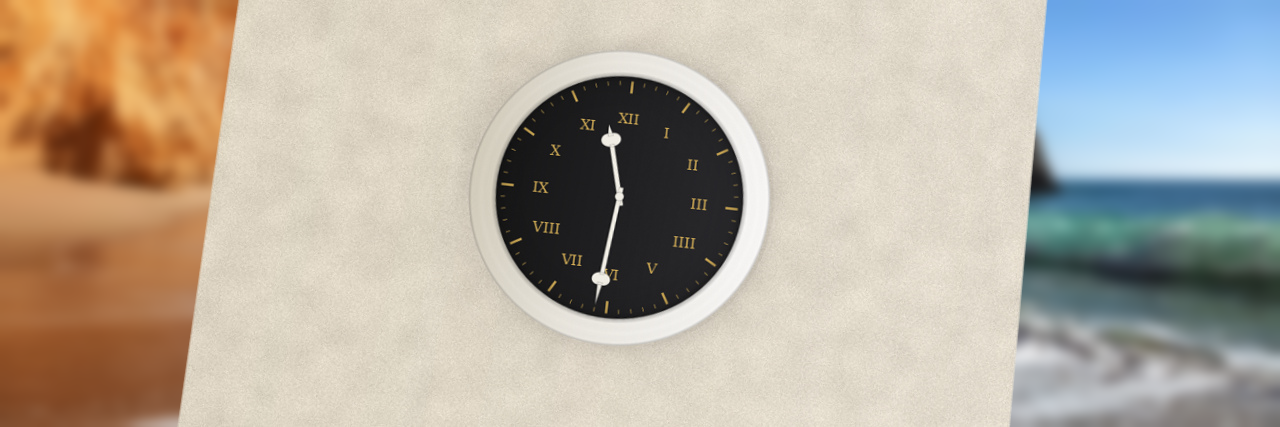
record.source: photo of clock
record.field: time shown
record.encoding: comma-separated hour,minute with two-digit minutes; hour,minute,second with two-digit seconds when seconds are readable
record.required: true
11,31
